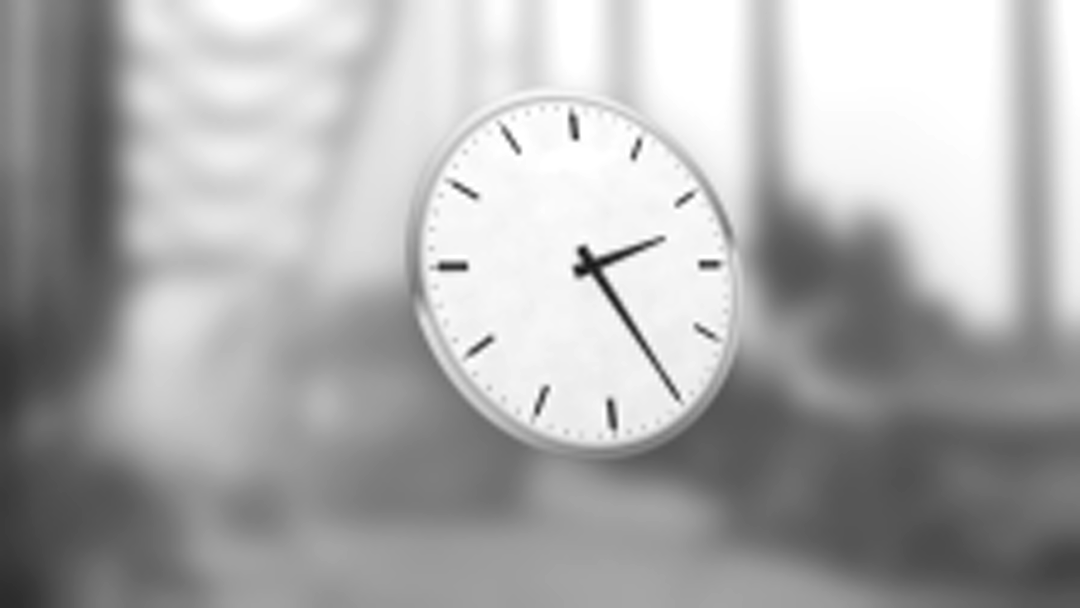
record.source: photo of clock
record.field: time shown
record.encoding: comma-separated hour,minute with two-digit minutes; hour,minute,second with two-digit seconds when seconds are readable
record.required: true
2,25
